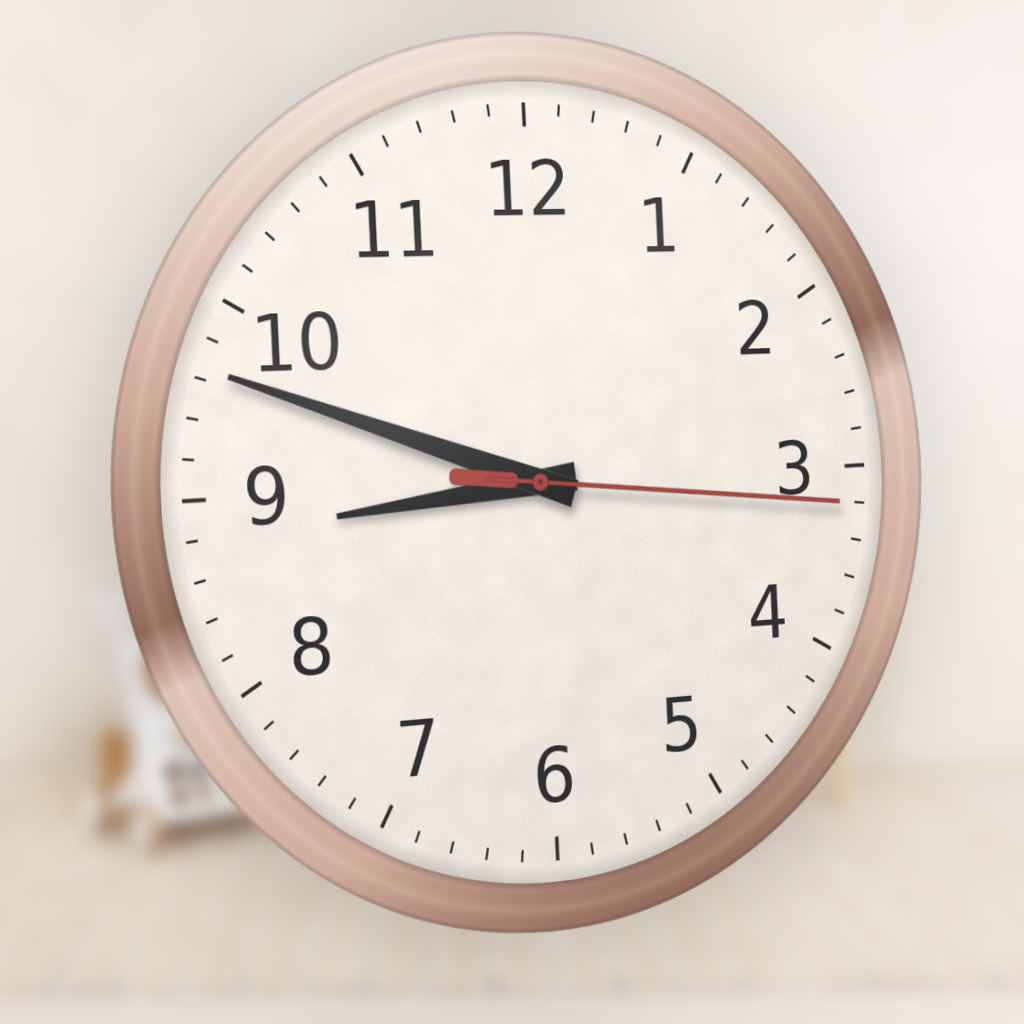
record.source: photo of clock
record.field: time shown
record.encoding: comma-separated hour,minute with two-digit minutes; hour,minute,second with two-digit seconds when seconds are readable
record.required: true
8,48,16
